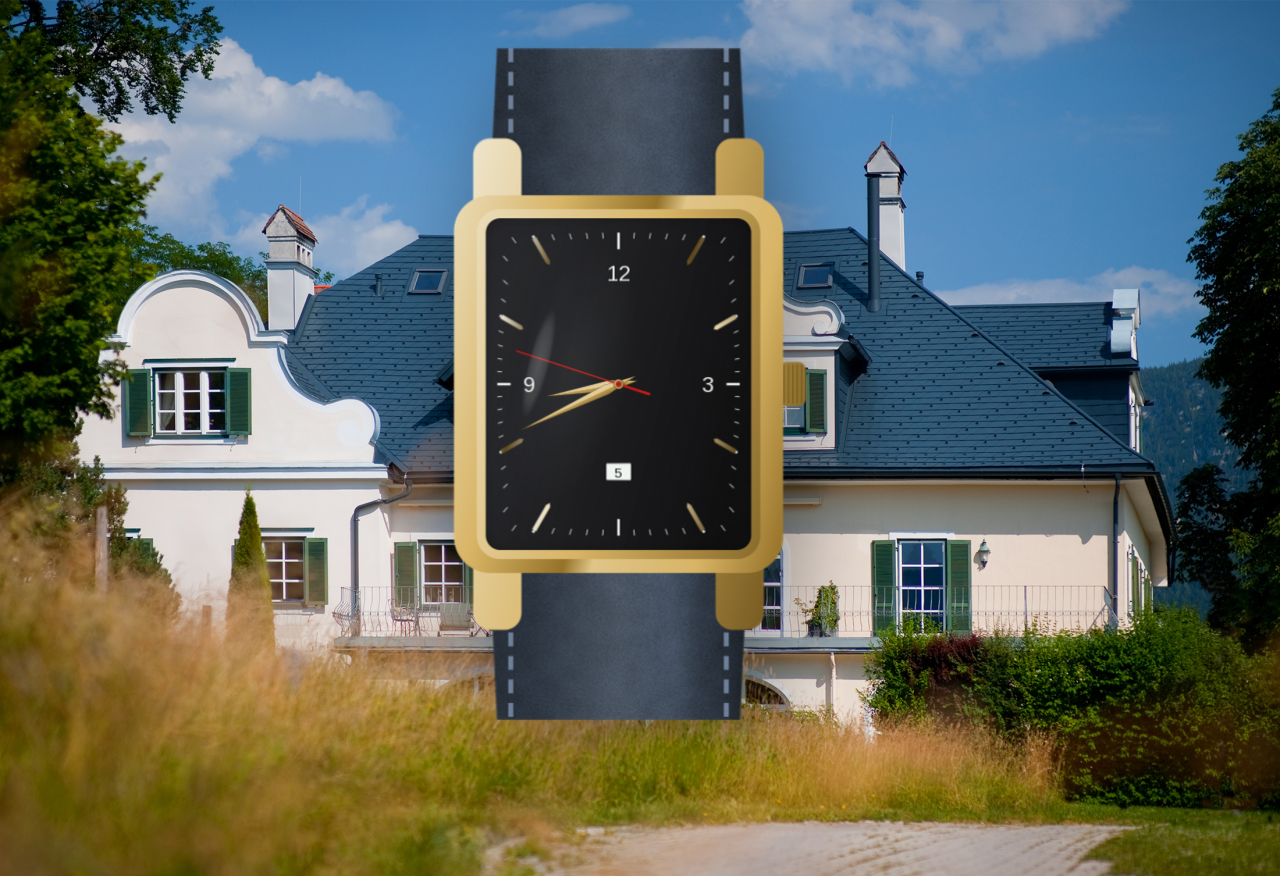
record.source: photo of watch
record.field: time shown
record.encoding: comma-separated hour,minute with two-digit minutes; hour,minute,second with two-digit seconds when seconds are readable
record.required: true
8,40,48
